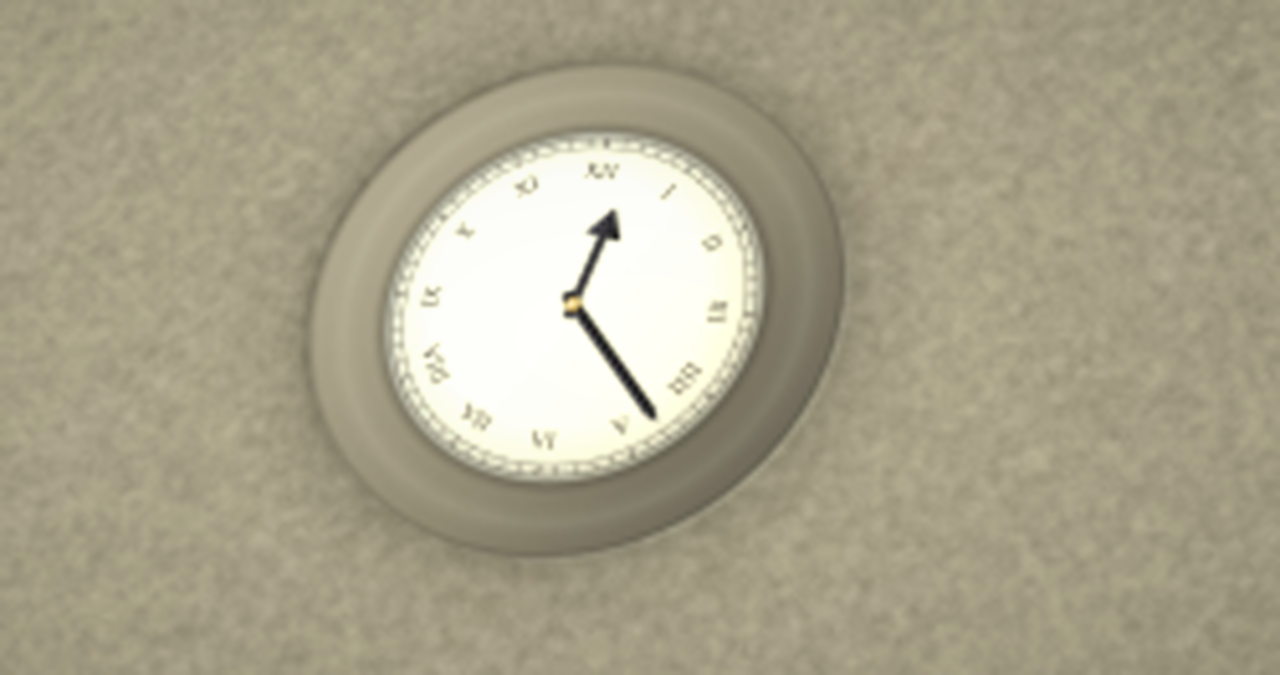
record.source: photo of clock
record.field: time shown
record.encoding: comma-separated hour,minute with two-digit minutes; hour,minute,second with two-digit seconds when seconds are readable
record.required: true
12,23
